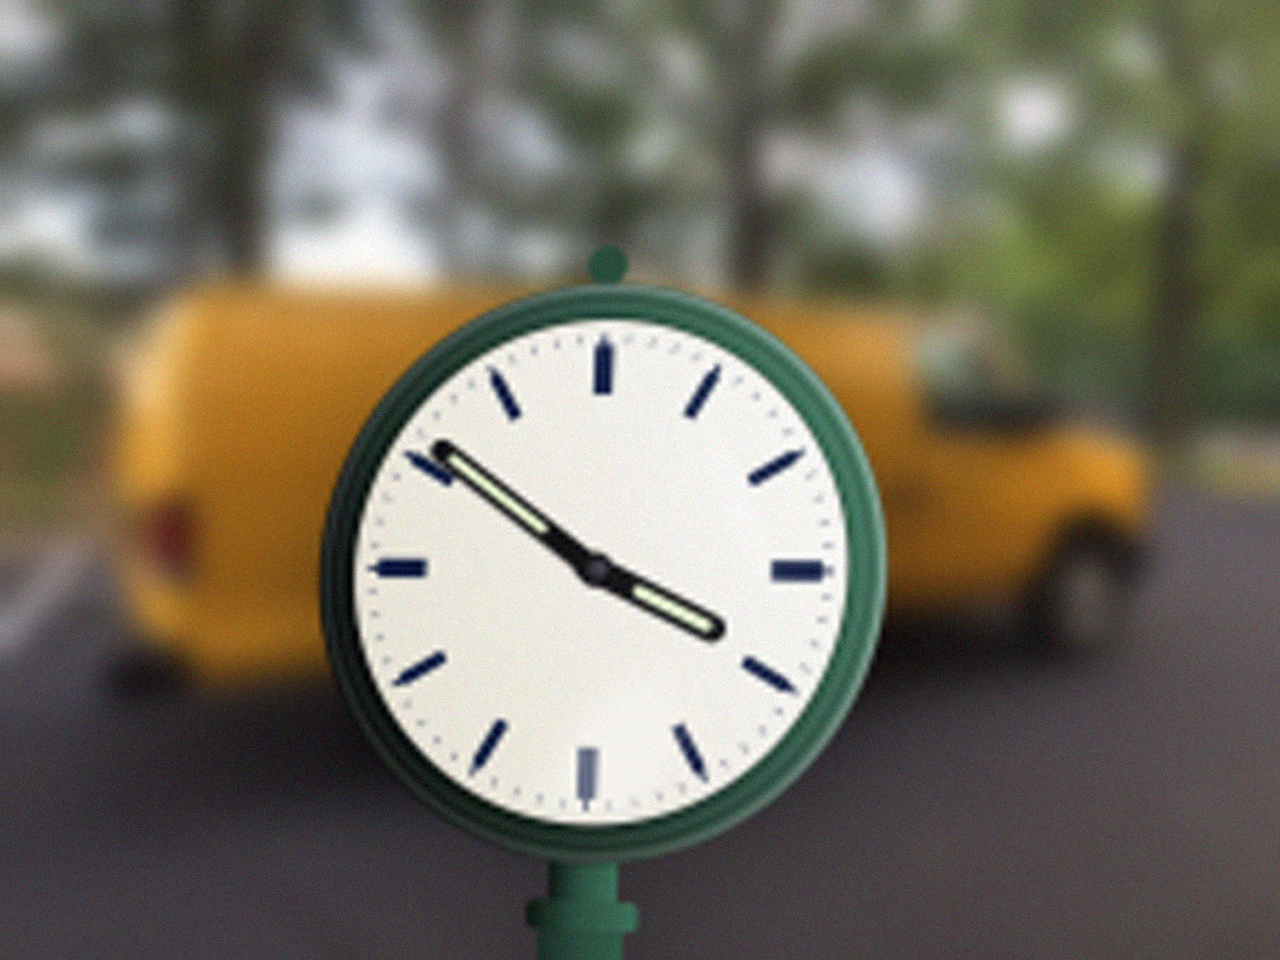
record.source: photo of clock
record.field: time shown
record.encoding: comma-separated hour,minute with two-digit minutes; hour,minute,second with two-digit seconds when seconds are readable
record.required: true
3,51
